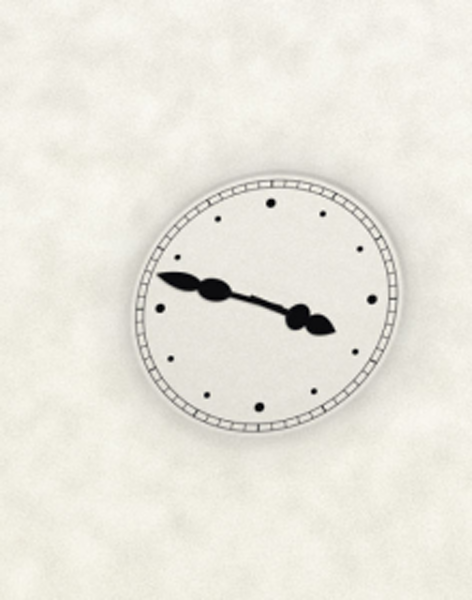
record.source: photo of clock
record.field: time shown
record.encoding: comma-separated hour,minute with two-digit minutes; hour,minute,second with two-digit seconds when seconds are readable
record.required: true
3,48
